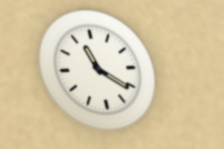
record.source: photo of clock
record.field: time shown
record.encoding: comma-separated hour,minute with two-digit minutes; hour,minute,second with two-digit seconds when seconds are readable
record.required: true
11,21
